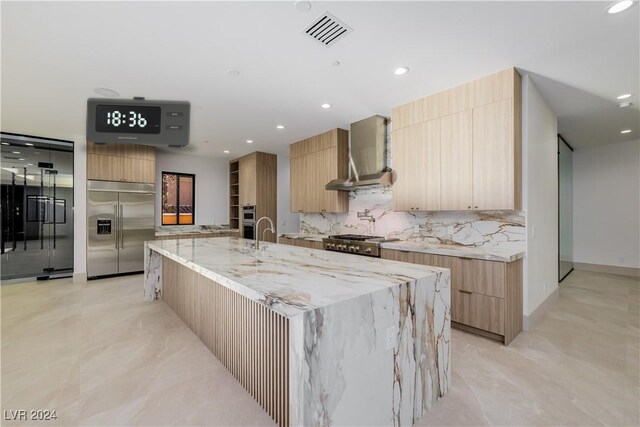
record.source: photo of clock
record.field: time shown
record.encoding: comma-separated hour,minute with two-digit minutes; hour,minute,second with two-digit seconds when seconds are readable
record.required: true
18,36
